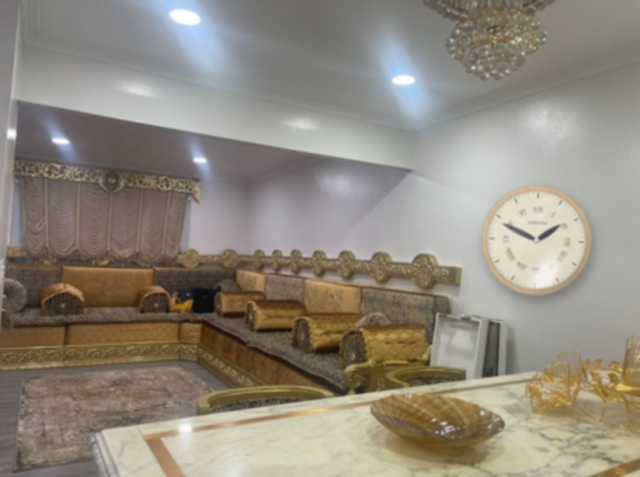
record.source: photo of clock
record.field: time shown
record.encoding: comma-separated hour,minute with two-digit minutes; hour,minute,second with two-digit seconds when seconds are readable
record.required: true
1,49
